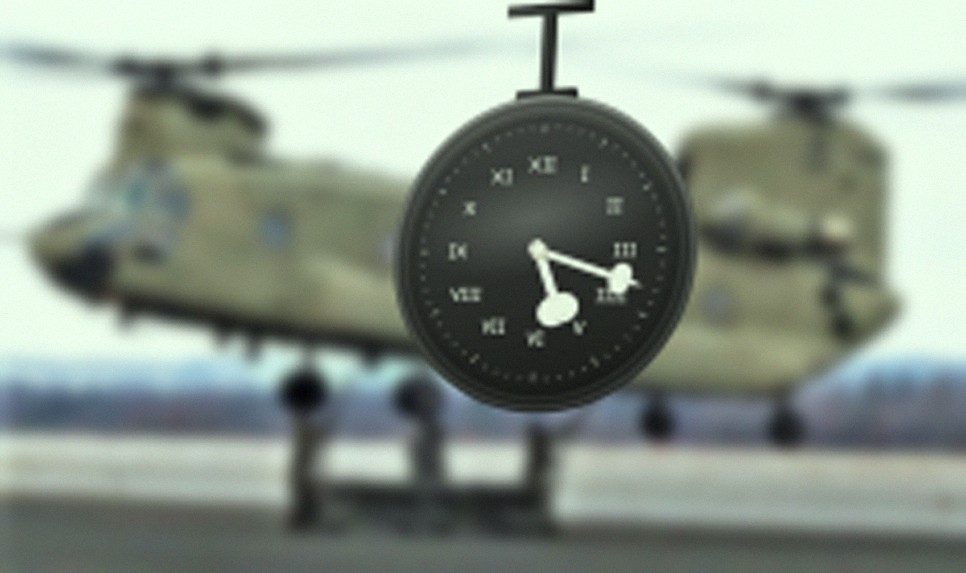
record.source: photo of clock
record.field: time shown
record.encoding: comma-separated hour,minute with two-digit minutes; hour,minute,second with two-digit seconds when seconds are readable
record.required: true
5,18
